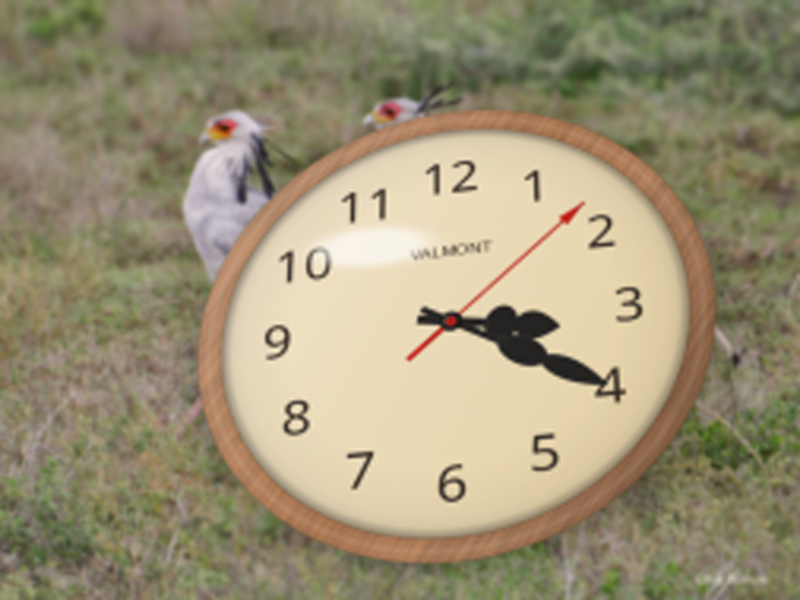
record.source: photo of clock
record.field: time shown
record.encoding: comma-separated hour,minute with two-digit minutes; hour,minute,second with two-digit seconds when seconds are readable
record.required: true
3,20,08
